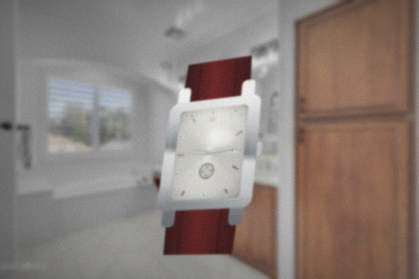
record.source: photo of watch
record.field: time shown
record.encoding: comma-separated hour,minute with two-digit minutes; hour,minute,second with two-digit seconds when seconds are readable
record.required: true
9,14
